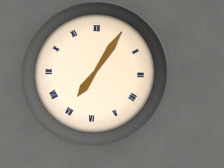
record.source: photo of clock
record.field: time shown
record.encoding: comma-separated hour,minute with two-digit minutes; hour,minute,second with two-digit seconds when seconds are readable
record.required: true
7,05
